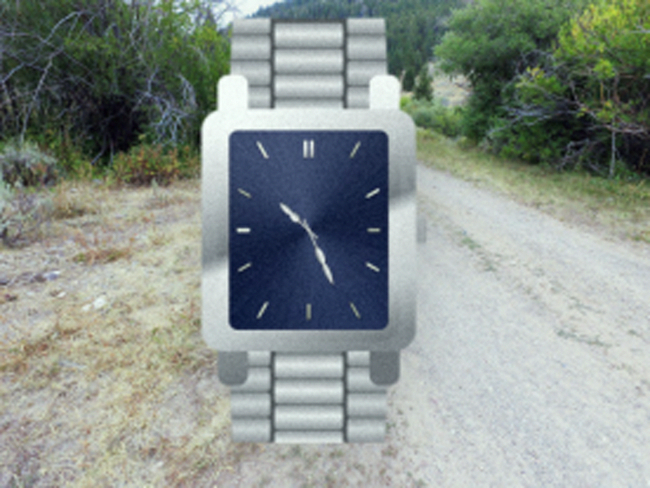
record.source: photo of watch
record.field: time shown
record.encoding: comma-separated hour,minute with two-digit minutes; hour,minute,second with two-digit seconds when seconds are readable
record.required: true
10,26
